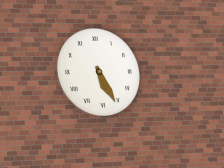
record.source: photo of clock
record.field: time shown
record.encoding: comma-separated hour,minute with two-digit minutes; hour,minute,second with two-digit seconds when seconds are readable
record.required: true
5,26
